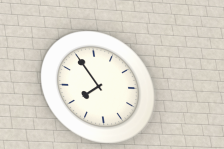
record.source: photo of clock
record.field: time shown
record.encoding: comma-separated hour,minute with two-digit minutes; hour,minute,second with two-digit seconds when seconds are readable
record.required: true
7,55
